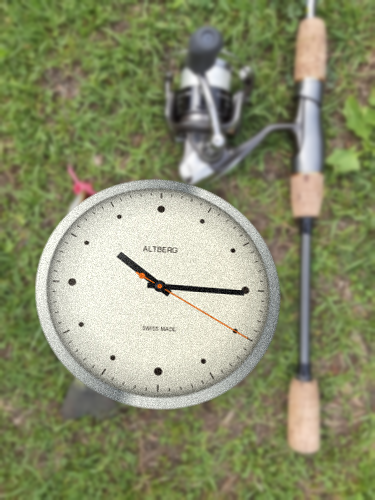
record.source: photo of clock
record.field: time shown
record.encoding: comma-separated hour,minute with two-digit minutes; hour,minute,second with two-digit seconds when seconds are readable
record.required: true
10,15,20
